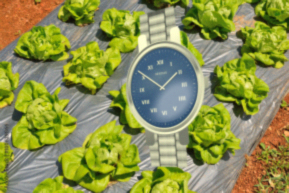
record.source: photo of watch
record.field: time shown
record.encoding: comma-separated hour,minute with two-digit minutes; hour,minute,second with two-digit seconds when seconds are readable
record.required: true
1,51
